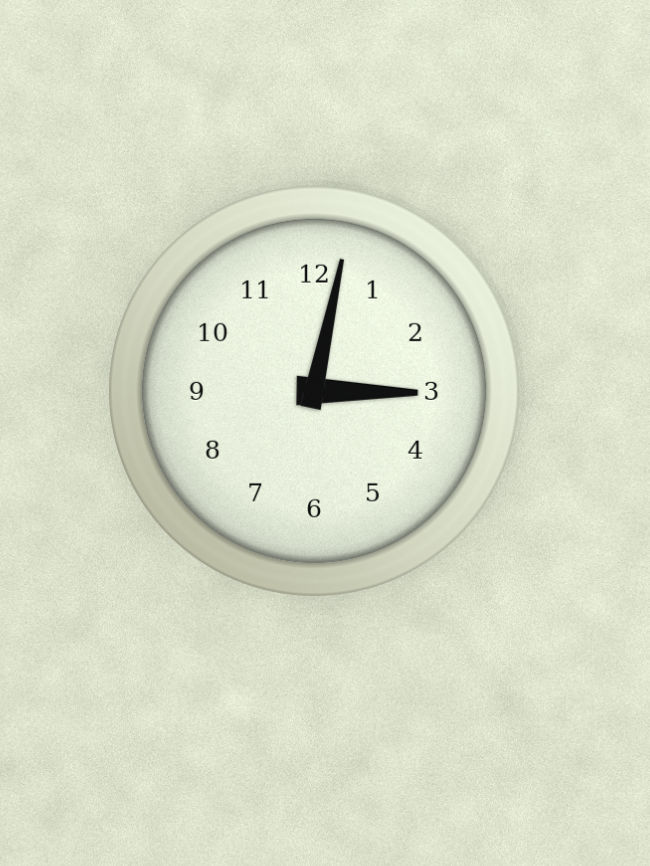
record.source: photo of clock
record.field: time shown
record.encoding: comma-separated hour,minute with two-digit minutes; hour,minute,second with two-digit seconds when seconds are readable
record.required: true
3,02
